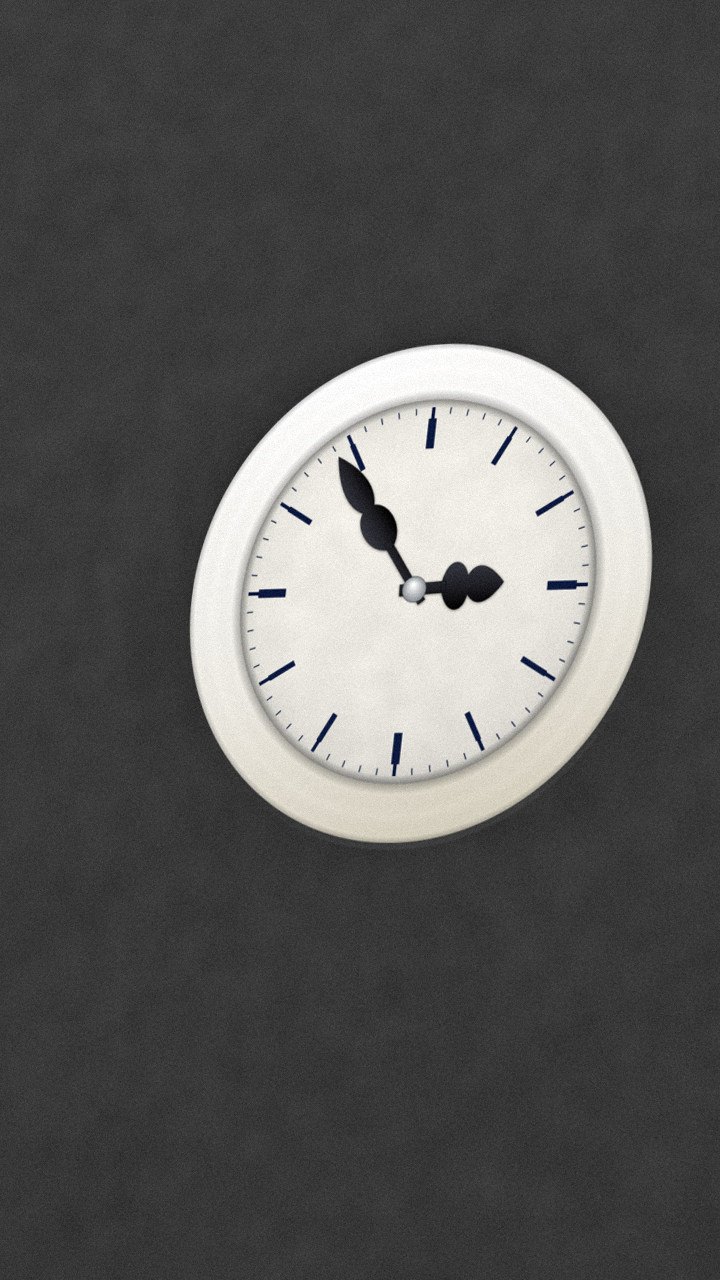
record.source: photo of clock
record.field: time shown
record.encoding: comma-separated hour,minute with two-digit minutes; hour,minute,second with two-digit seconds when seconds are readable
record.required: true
2,54
